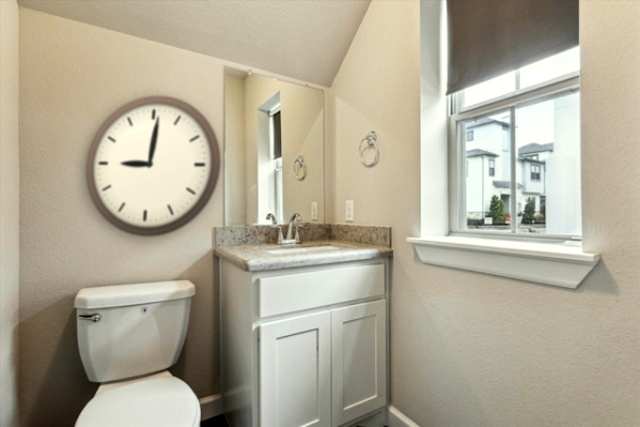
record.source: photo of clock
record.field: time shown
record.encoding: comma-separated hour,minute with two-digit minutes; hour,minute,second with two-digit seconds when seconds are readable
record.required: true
9,01
